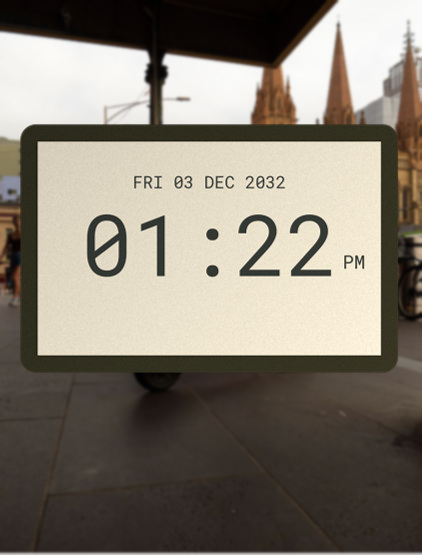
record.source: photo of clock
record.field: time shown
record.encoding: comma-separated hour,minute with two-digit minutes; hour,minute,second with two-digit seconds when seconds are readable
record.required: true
1,22
